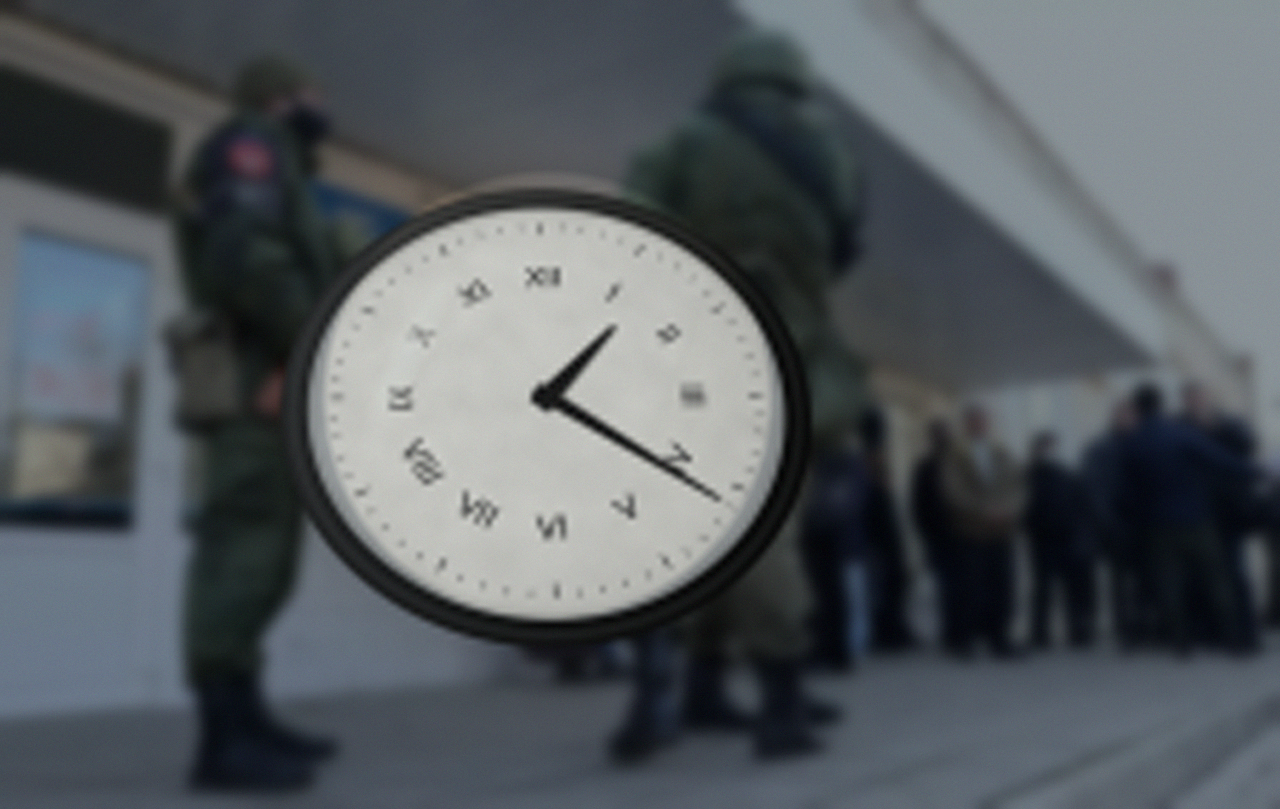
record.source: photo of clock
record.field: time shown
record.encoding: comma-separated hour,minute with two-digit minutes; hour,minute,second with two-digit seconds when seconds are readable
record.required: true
1,21
